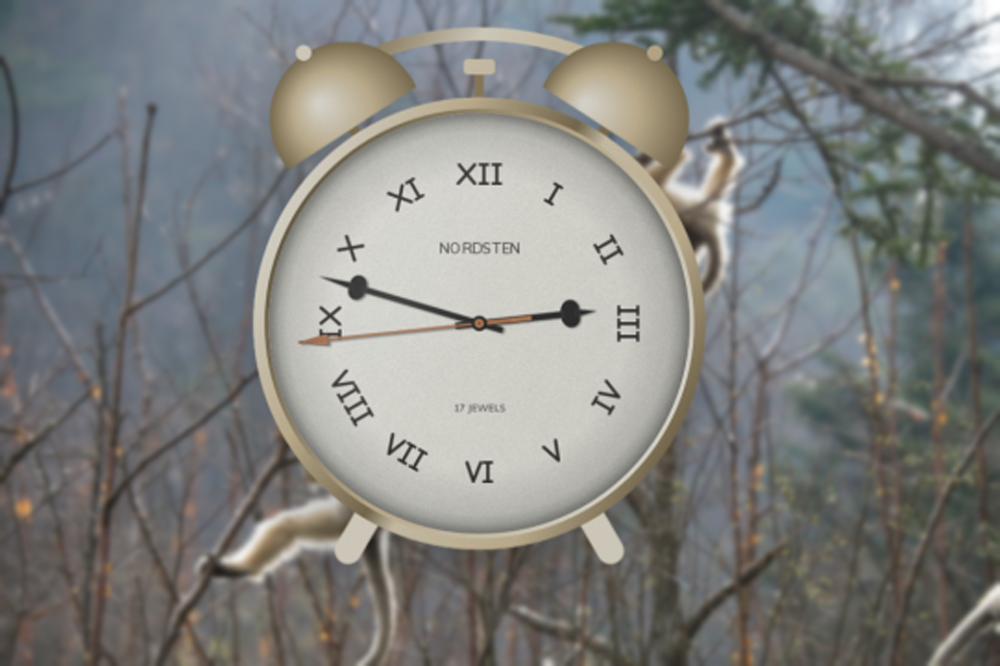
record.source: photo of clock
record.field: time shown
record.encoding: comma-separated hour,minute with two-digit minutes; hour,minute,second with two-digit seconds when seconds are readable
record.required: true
2,47,44
